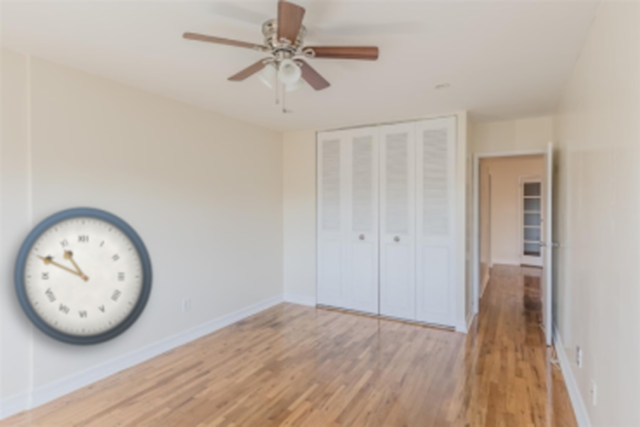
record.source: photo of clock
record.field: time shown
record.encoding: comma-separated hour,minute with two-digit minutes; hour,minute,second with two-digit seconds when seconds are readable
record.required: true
10,49
